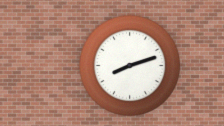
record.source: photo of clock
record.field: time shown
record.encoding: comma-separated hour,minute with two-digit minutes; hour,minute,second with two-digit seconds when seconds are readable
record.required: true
8,12
